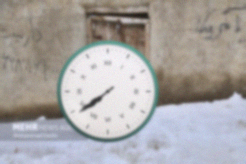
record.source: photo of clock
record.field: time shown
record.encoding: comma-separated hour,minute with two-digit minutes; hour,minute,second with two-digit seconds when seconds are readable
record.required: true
7,39
